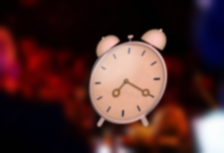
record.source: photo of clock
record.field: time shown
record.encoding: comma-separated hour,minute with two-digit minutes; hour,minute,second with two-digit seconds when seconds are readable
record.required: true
7,20
